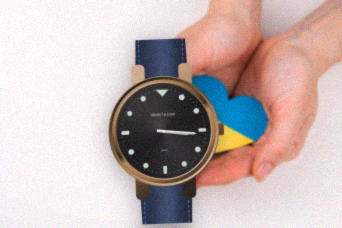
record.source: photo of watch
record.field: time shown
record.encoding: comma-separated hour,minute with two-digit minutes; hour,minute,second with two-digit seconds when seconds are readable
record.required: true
3,16
